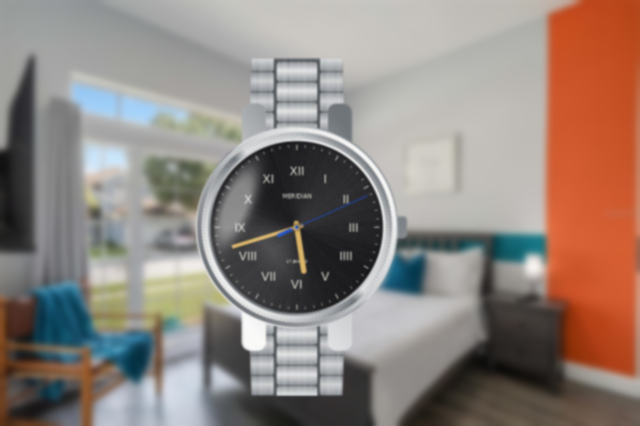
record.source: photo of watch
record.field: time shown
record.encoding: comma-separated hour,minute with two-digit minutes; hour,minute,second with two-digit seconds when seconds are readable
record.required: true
5,42,11
